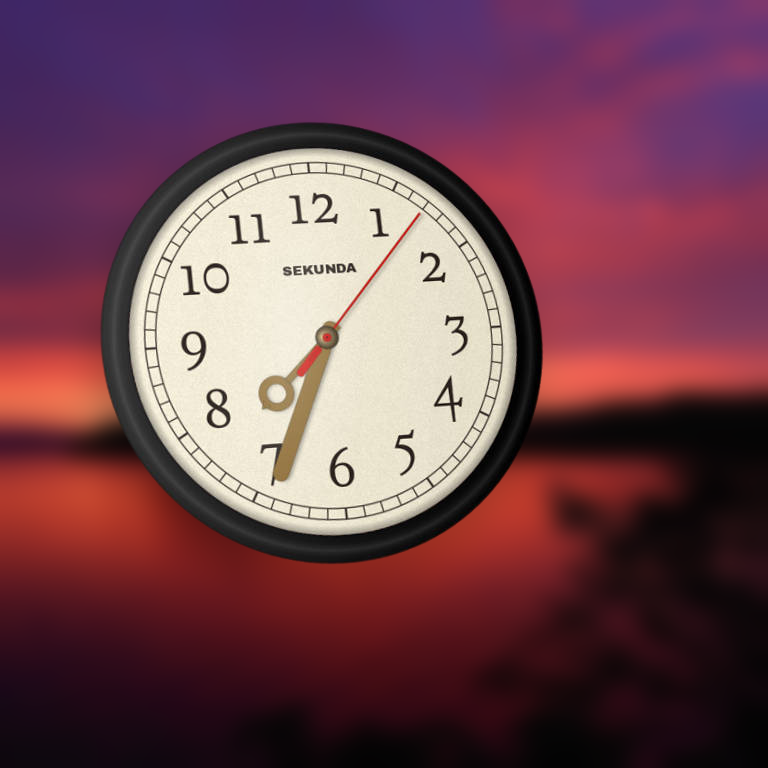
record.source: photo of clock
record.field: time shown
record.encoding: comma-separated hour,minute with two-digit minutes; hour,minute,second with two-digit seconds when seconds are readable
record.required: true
7,34,07
